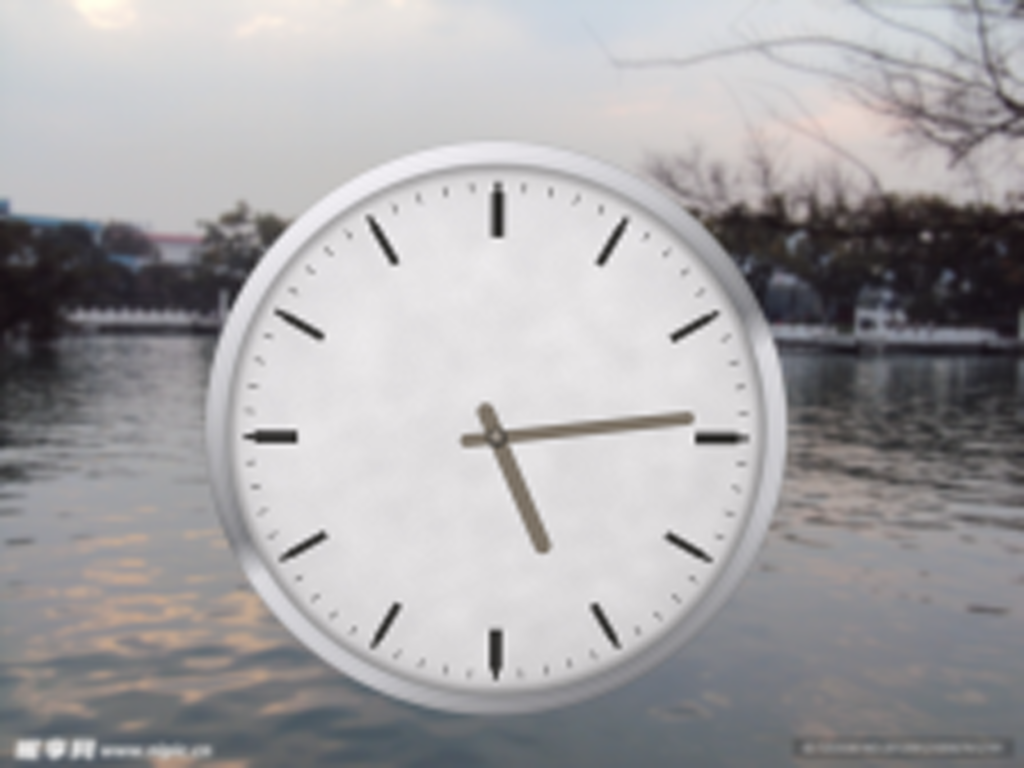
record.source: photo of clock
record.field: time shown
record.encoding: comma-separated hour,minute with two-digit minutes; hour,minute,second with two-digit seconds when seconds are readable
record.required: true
5,14
